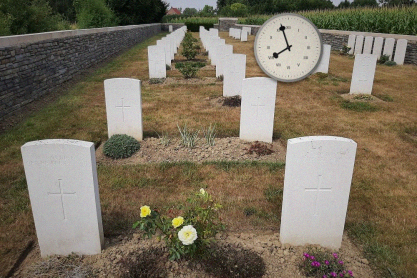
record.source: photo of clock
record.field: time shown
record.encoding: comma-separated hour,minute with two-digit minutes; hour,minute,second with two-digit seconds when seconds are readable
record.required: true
7,57
